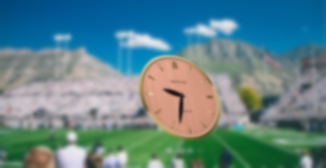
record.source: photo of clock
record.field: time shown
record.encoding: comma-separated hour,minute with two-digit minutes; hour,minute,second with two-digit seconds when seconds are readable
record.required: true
9,33
